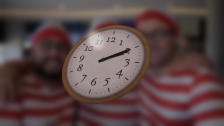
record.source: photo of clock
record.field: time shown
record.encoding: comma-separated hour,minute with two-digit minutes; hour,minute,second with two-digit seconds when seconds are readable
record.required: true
2,10
